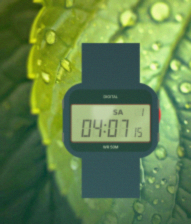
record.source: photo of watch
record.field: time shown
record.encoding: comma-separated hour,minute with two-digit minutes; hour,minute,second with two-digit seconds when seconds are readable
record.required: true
4,07,15
